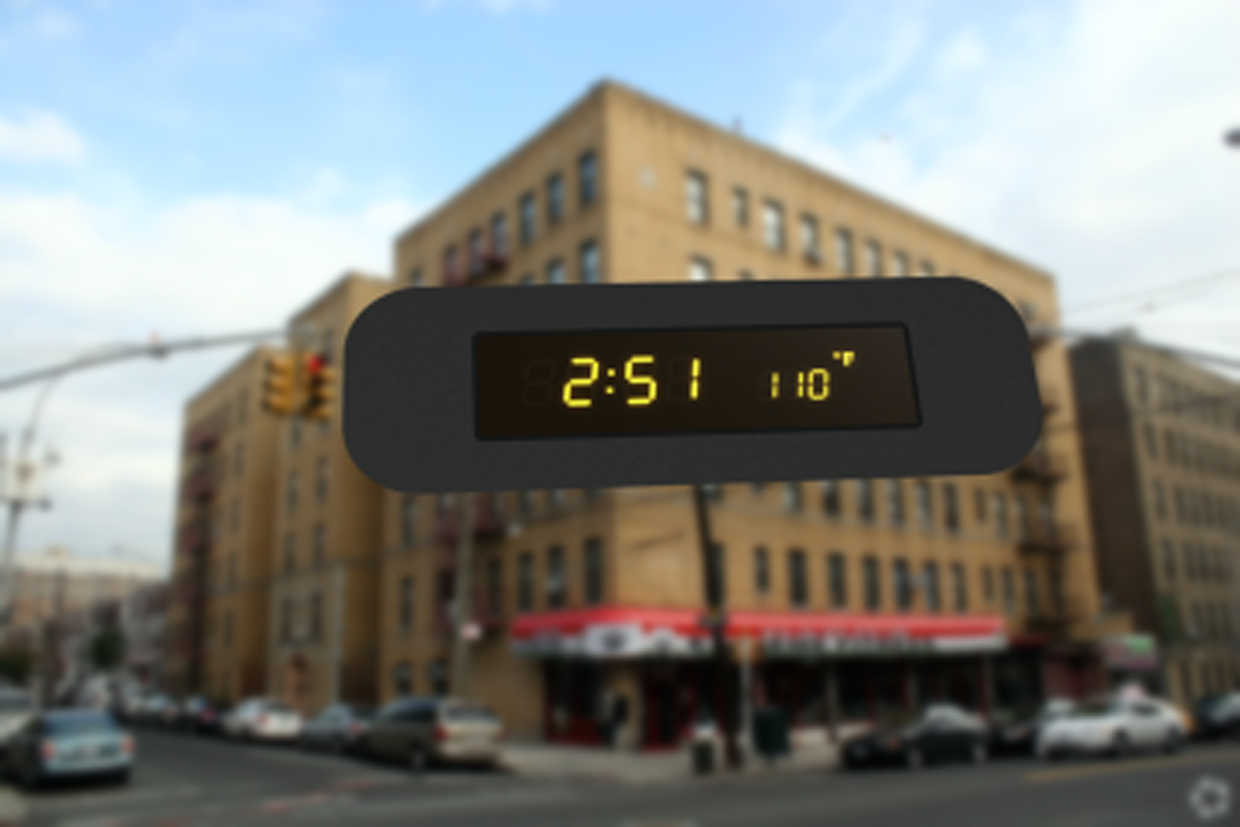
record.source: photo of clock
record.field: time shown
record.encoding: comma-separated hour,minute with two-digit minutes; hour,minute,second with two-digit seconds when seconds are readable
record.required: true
2,51
